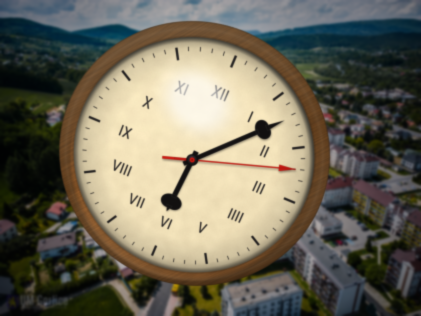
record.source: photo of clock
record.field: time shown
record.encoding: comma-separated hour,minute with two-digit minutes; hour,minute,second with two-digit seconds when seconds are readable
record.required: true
6,07,12
